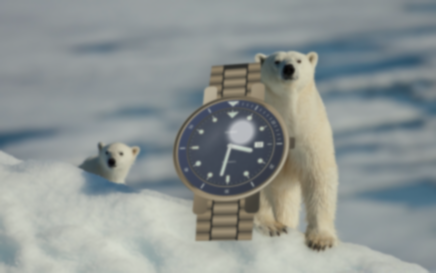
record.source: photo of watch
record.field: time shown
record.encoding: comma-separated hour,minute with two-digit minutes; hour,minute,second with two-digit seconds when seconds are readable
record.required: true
3,32
